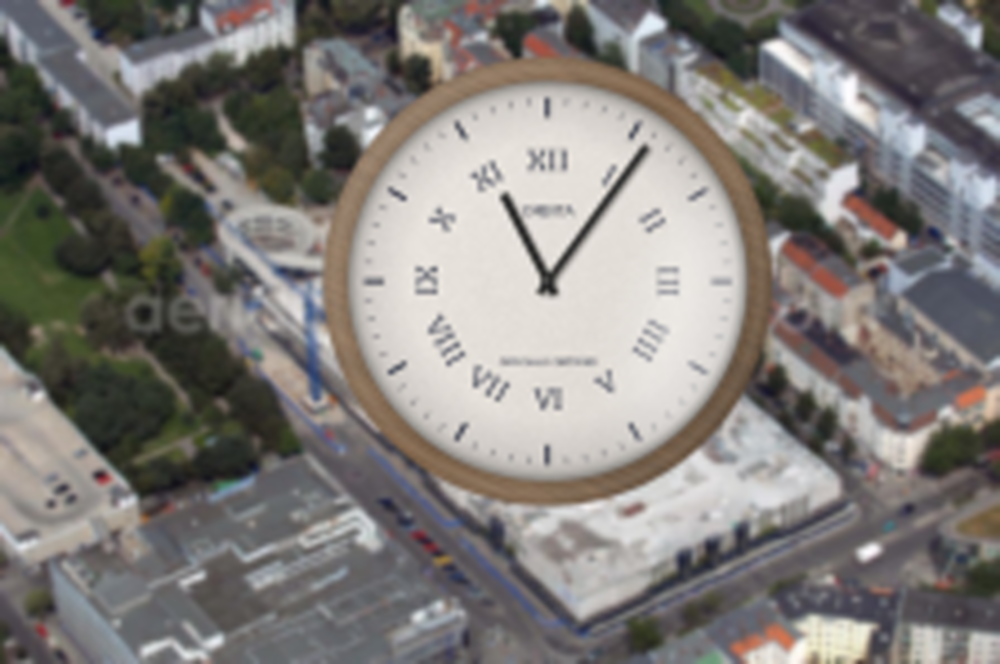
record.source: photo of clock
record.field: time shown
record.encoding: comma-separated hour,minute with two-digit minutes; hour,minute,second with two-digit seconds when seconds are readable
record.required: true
11,06
